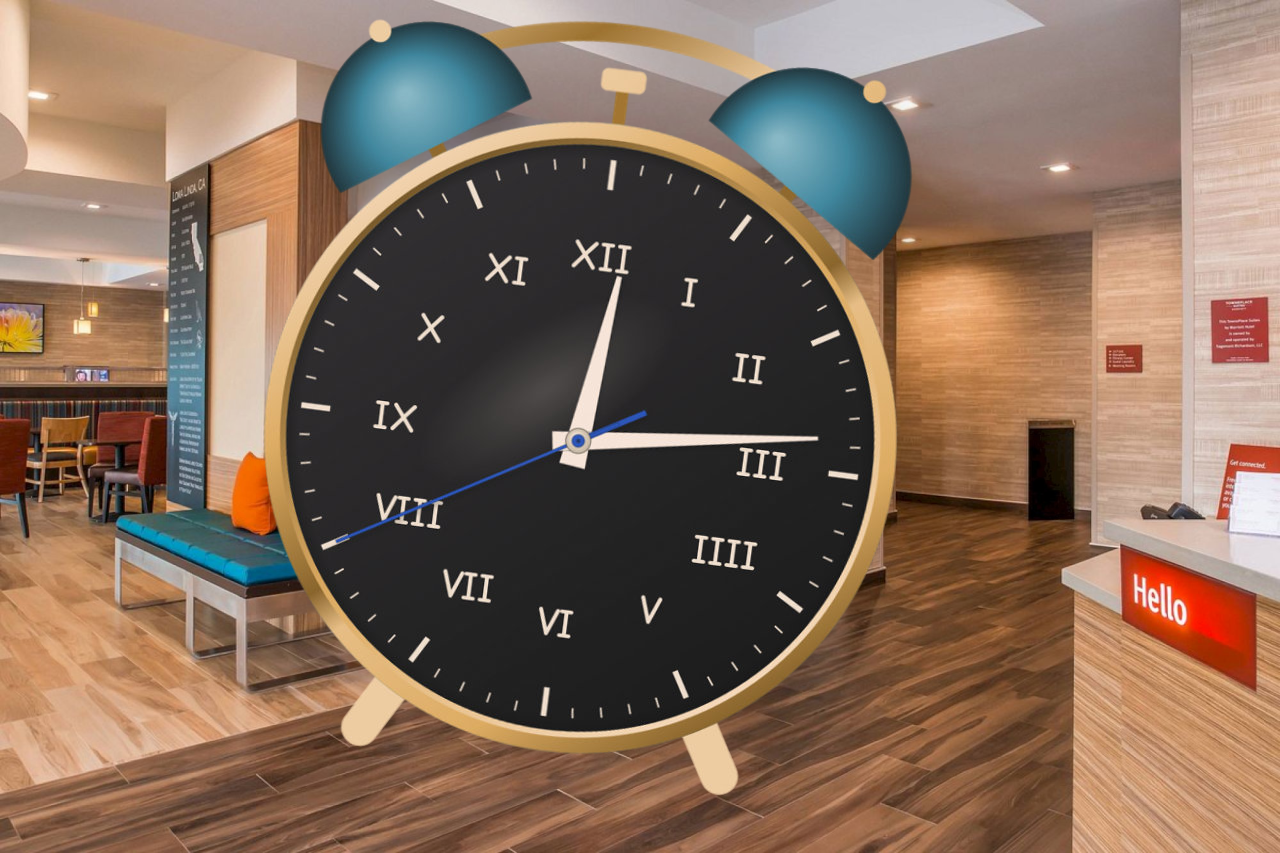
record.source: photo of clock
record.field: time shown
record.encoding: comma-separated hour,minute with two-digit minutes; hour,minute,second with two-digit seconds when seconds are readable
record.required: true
12,13,40
